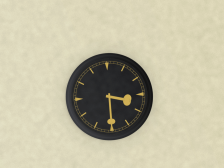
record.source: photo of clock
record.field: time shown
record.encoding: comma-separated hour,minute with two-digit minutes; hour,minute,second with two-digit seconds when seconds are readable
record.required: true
3,30
